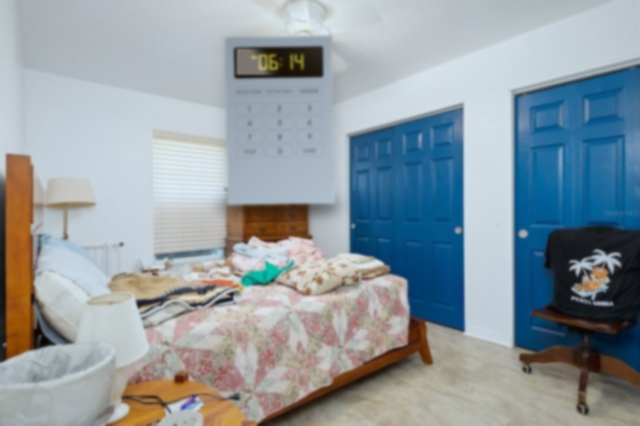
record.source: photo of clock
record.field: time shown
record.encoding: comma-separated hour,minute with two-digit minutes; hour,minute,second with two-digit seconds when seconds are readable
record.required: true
6,14
